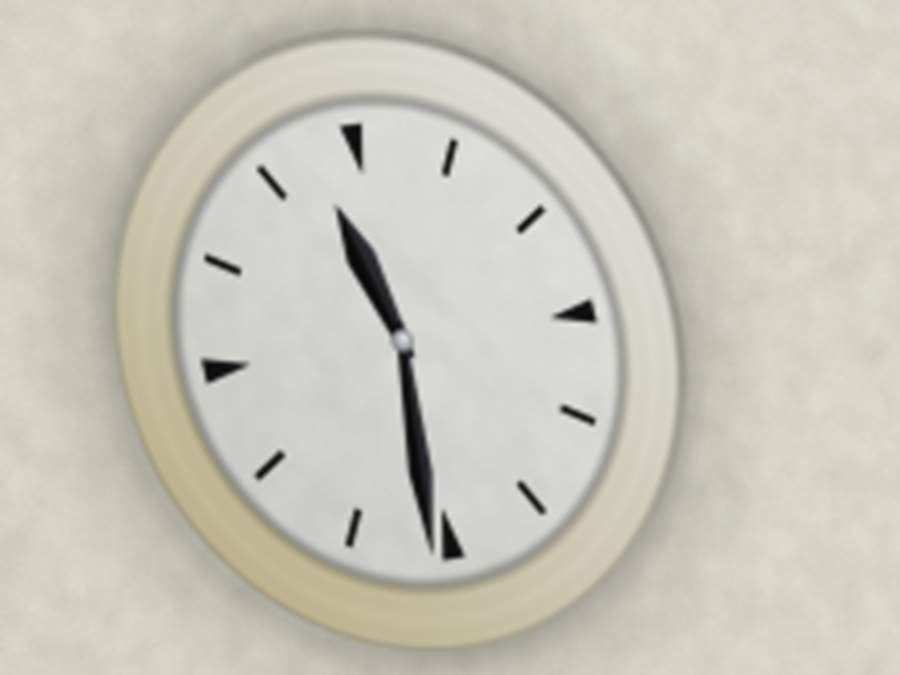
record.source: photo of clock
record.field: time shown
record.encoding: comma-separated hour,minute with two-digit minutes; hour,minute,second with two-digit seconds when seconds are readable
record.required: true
11,31
